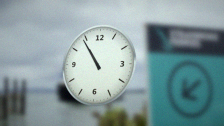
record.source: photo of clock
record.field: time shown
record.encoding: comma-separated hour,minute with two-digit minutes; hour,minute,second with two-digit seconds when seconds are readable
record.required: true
10,54
